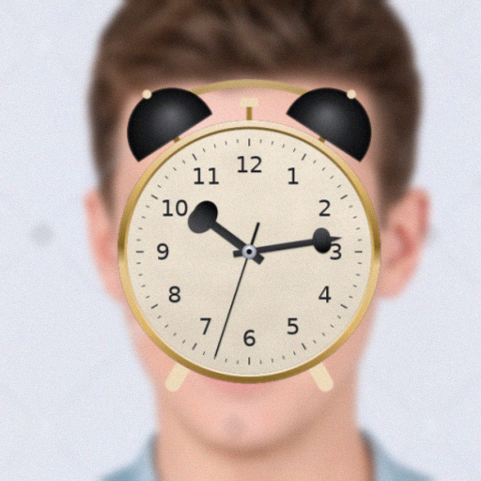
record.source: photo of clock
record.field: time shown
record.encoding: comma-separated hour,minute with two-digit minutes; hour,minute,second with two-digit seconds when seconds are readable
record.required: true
10,13,33
